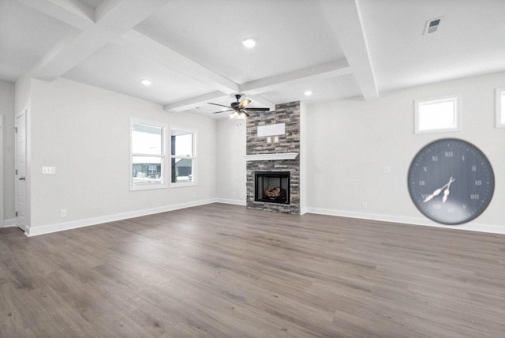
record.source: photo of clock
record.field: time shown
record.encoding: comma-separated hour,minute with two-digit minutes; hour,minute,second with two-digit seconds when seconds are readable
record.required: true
6,39
